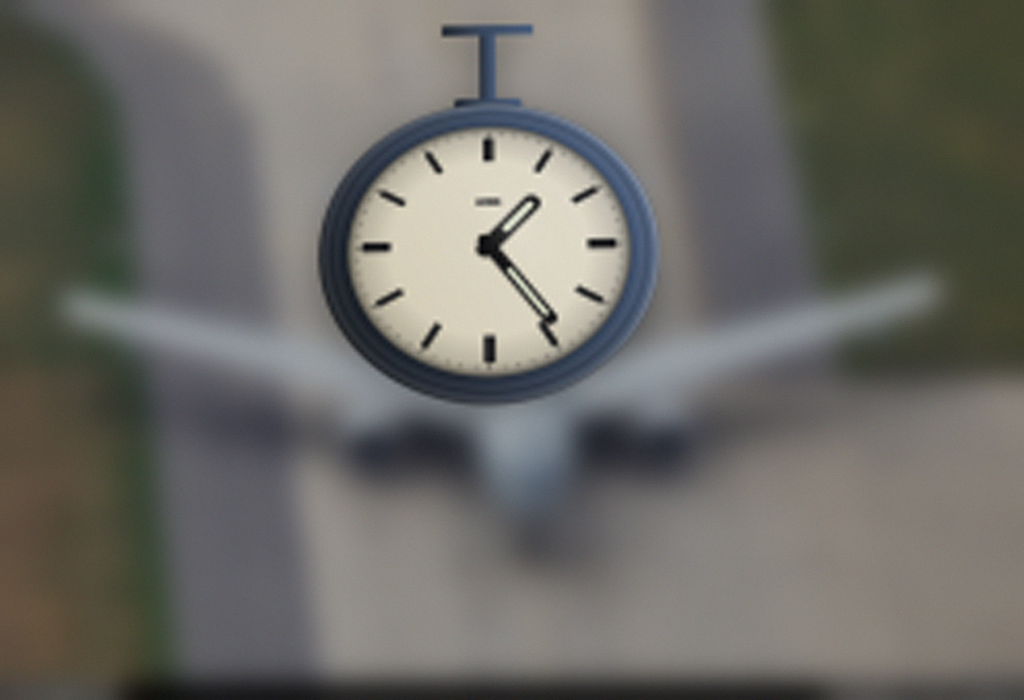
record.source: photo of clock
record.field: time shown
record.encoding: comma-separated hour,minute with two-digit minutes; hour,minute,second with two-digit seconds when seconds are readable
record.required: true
1,24
